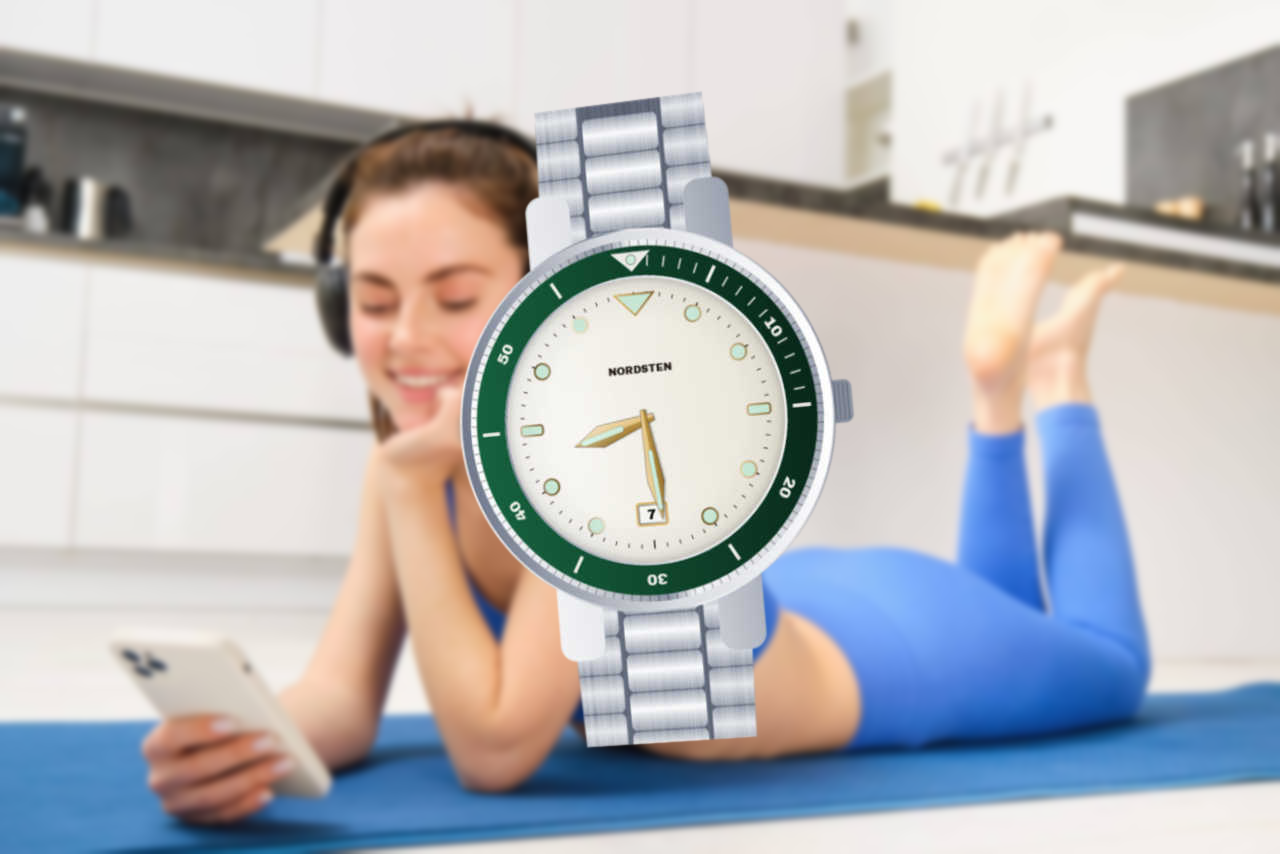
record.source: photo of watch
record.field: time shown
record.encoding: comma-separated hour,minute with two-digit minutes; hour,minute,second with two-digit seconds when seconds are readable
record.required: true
8,29
